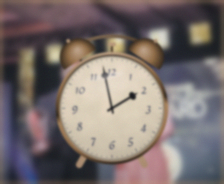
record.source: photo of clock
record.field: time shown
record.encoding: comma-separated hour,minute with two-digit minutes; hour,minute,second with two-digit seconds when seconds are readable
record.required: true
1,58
